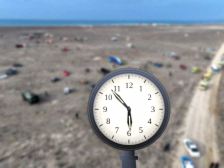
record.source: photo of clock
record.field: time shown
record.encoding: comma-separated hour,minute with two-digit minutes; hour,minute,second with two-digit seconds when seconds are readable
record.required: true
5,53
